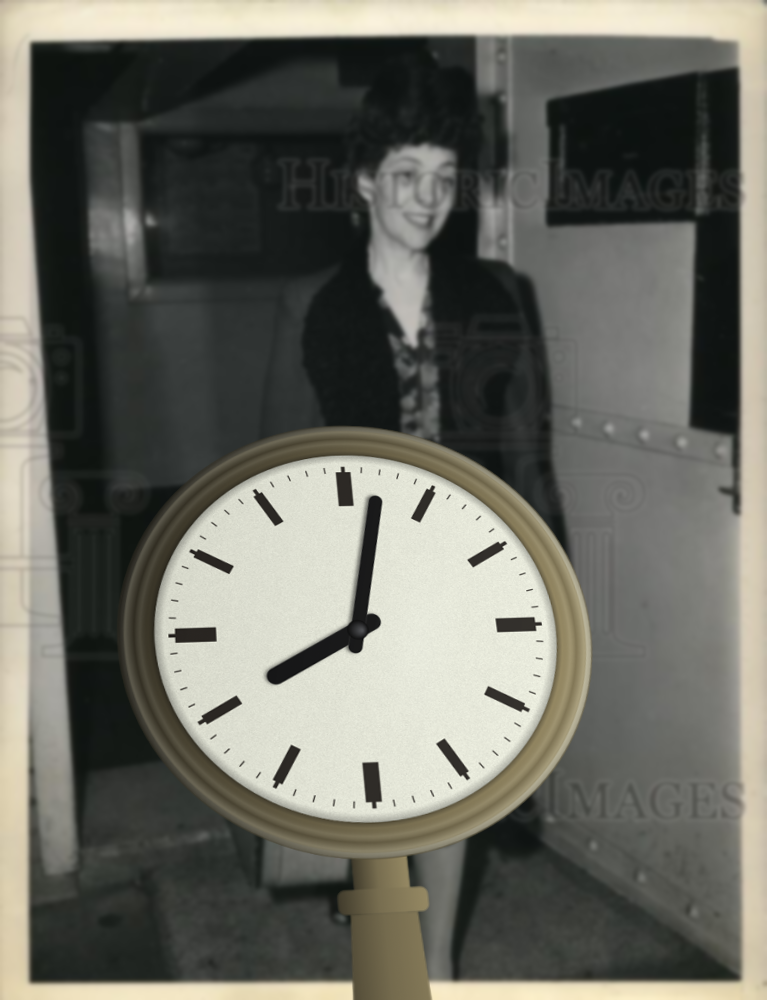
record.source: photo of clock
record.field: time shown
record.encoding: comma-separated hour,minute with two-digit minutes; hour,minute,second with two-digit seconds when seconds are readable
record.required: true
8,02
